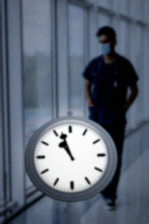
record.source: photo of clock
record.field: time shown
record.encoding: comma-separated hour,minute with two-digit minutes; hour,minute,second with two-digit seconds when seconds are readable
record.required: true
10,57
